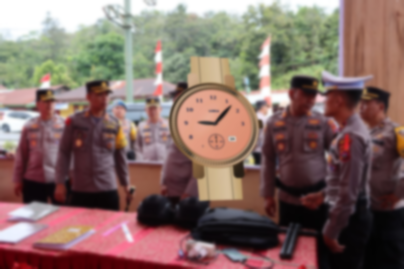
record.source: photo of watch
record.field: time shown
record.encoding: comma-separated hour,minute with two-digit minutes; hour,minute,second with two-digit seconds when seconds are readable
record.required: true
9,07
